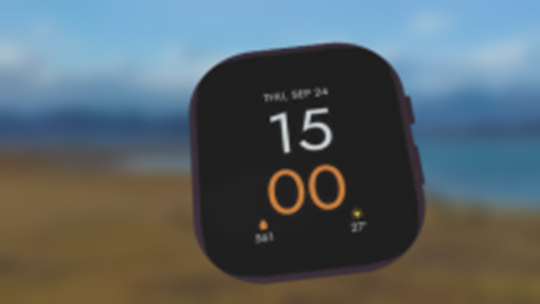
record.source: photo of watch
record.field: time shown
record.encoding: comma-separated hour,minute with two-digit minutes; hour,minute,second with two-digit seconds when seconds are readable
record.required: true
15,00
